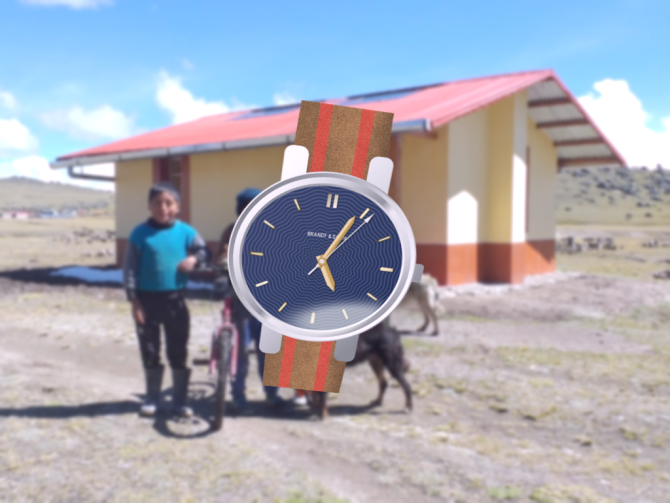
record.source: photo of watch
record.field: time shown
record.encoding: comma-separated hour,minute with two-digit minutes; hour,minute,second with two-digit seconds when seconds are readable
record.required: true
5,04,06
